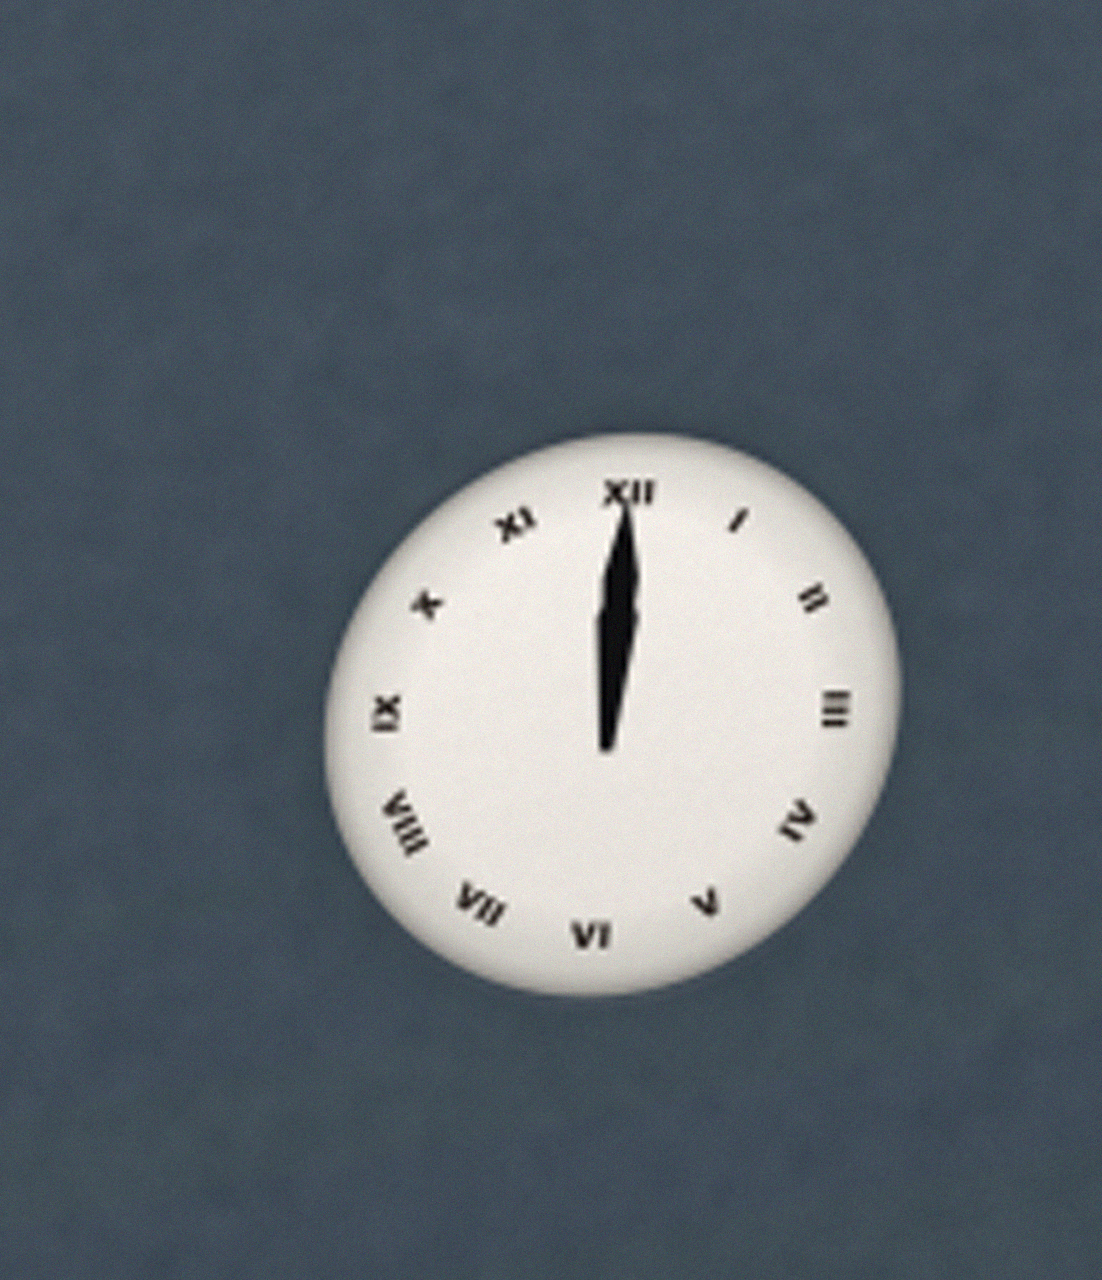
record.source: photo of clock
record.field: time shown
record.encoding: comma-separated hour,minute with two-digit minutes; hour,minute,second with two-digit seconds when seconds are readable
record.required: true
12,00
